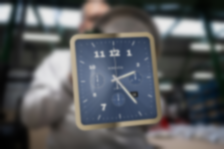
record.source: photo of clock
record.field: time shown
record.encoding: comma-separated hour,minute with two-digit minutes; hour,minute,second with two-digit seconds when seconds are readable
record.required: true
2,24
